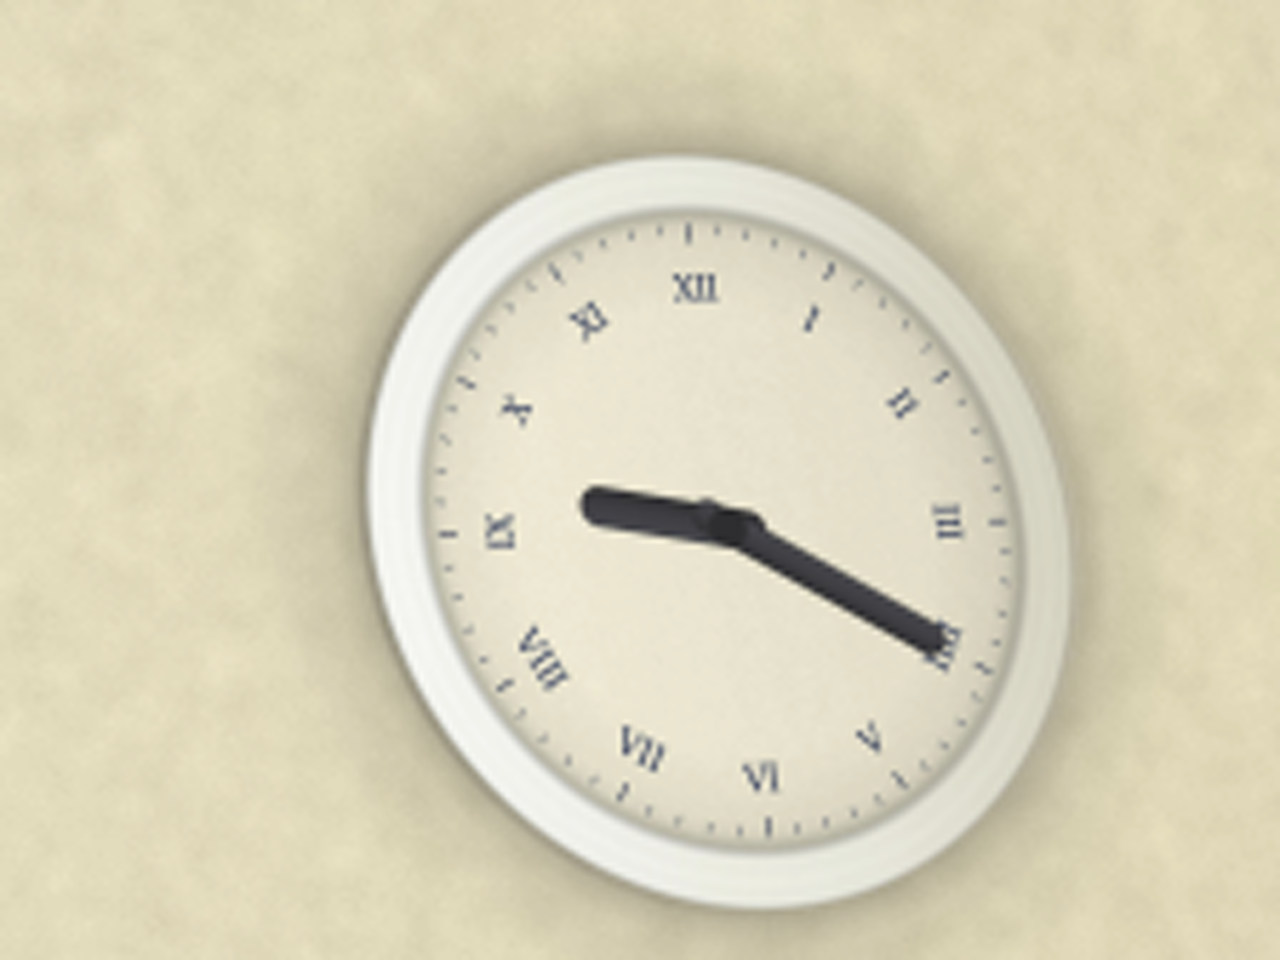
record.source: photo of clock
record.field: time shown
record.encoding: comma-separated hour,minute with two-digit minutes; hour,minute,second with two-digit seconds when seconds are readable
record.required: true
9,20
